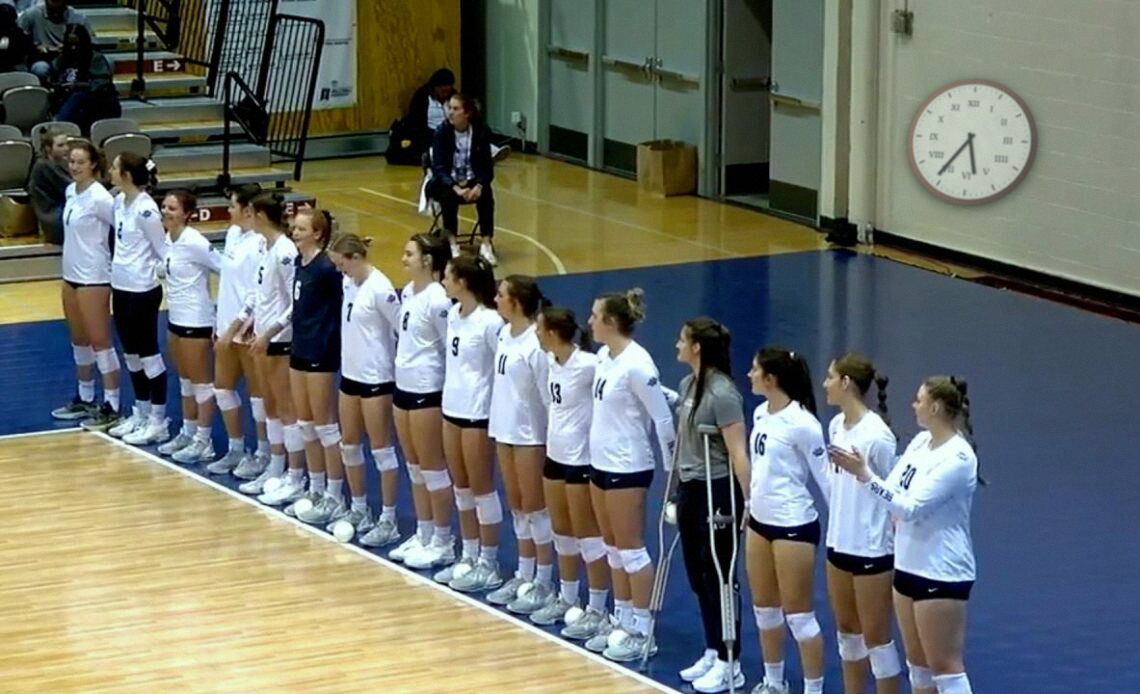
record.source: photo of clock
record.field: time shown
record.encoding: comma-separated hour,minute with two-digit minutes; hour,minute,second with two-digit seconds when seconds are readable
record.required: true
5,36
